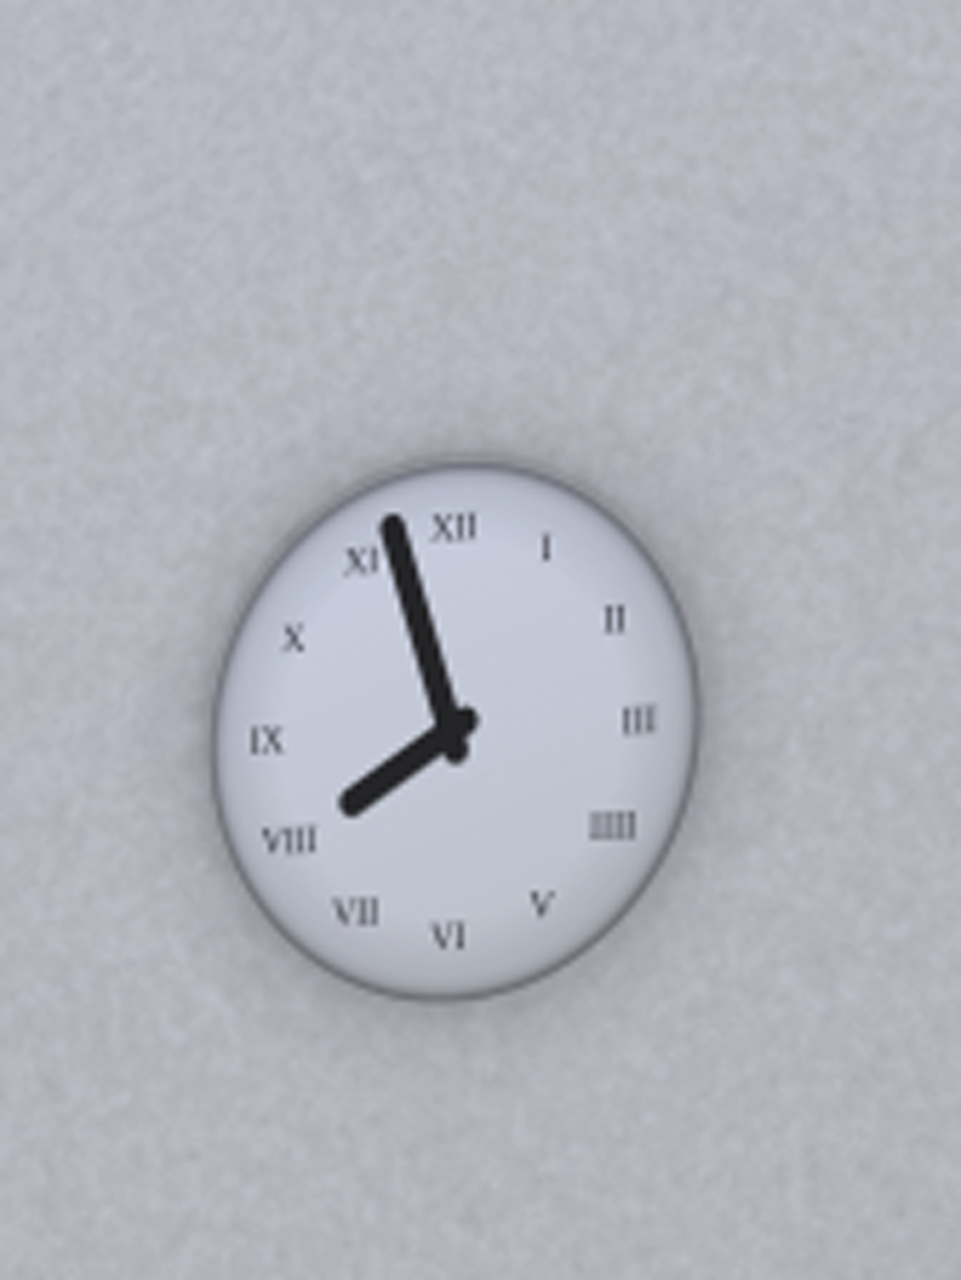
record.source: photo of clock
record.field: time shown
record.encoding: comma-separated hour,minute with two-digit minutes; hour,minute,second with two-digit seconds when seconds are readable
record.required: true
7,57
